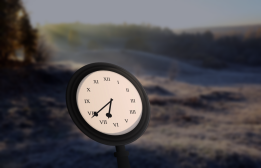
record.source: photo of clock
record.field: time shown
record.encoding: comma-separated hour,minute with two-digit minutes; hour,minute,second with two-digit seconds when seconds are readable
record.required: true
6,39
